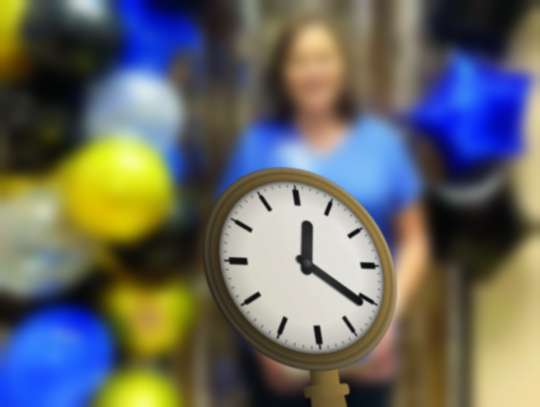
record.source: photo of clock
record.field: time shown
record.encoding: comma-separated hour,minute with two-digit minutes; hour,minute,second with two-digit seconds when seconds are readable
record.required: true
12,21
